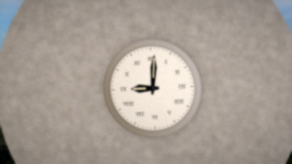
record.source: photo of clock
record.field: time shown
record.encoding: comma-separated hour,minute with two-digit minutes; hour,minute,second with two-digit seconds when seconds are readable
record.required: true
9,01
